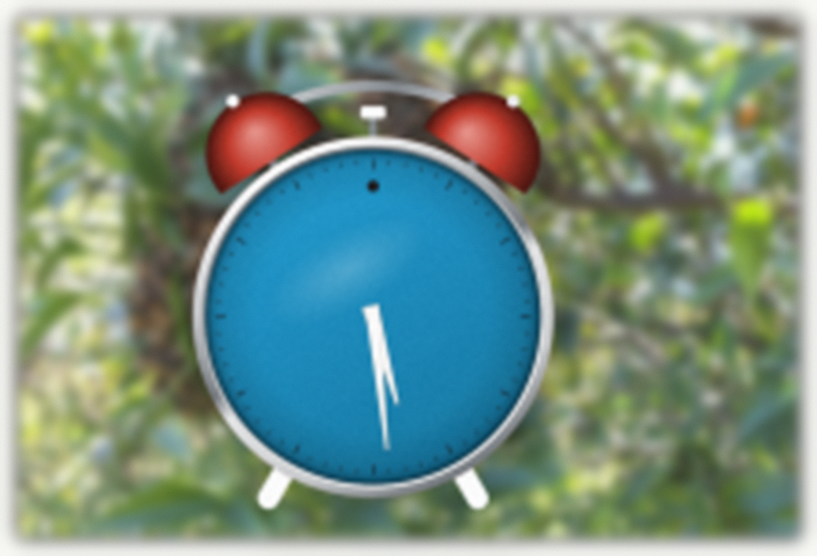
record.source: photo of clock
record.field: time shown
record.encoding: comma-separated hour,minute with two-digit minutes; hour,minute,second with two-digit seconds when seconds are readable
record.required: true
5,29
